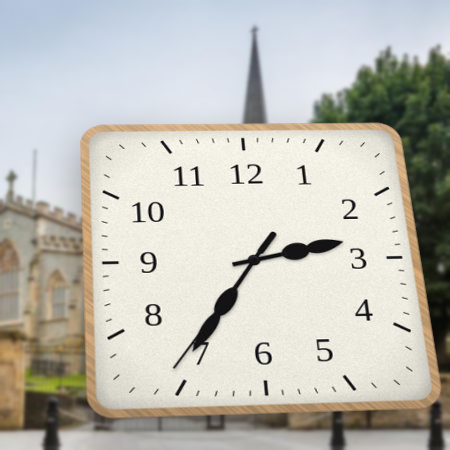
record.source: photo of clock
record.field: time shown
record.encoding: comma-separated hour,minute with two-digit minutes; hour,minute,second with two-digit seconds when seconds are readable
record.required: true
2,35,36
